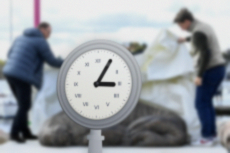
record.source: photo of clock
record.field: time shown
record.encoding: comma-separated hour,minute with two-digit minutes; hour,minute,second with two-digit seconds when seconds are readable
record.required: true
3,05
